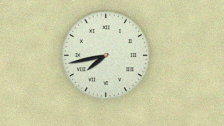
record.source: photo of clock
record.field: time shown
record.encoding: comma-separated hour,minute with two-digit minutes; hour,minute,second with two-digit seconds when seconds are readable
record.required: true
7,43
